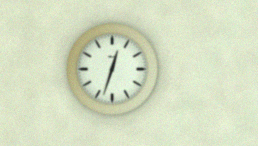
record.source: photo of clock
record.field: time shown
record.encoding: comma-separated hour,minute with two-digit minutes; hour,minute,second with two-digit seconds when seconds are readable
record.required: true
12,33
